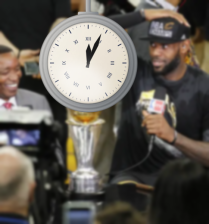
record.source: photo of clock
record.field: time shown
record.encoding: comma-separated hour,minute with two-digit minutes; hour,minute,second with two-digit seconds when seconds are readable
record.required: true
12,04
